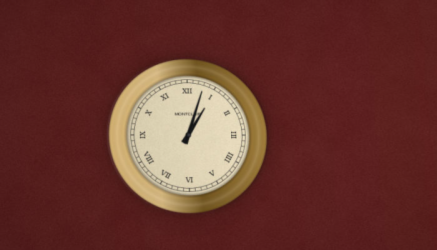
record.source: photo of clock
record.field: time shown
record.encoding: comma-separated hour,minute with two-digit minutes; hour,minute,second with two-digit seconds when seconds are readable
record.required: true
1,03
